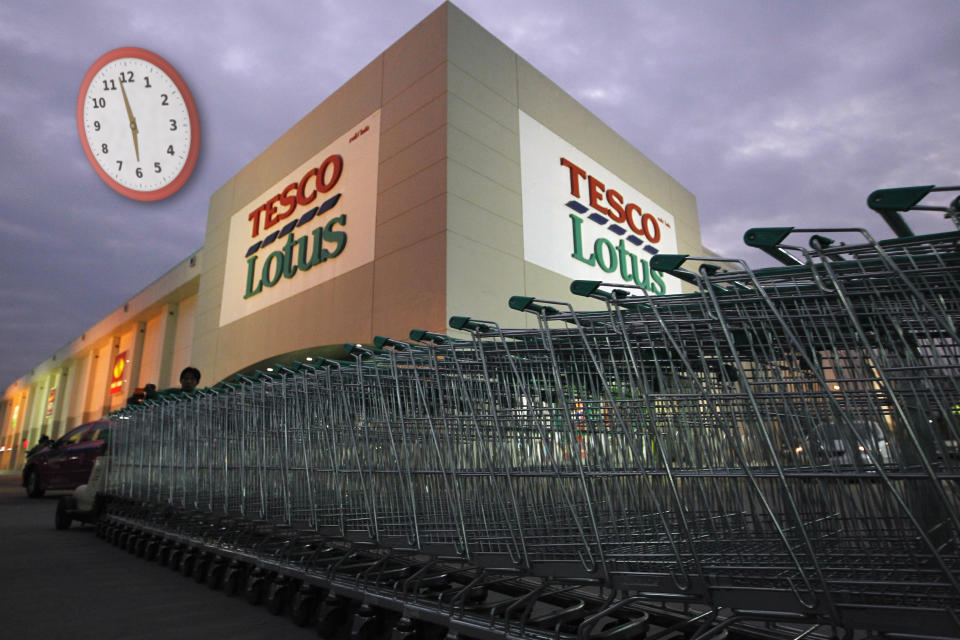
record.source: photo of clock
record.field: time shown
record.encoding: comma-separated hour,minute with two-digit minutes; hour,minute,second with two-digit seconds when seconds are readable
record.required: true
5,58
